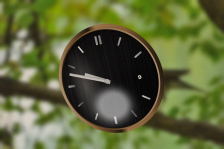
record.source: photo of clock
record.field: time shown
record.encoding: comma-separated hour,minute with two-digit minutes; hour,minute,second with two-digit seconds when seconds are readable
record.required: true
9,48
